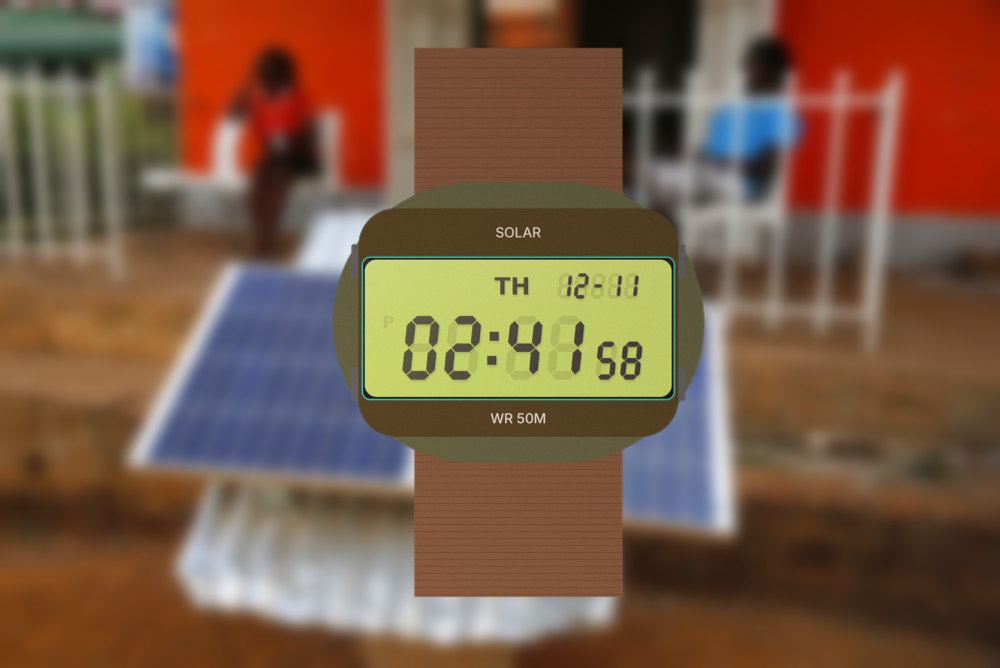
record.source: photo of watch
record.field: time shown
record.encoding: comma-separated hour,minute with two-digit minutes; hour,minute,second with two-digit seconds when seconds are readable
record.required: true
2,41,58
